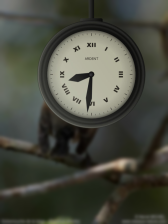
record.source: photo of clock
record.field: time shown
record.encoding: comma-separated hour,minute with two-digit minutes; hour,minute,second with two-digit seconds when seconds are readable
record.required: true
8,31
